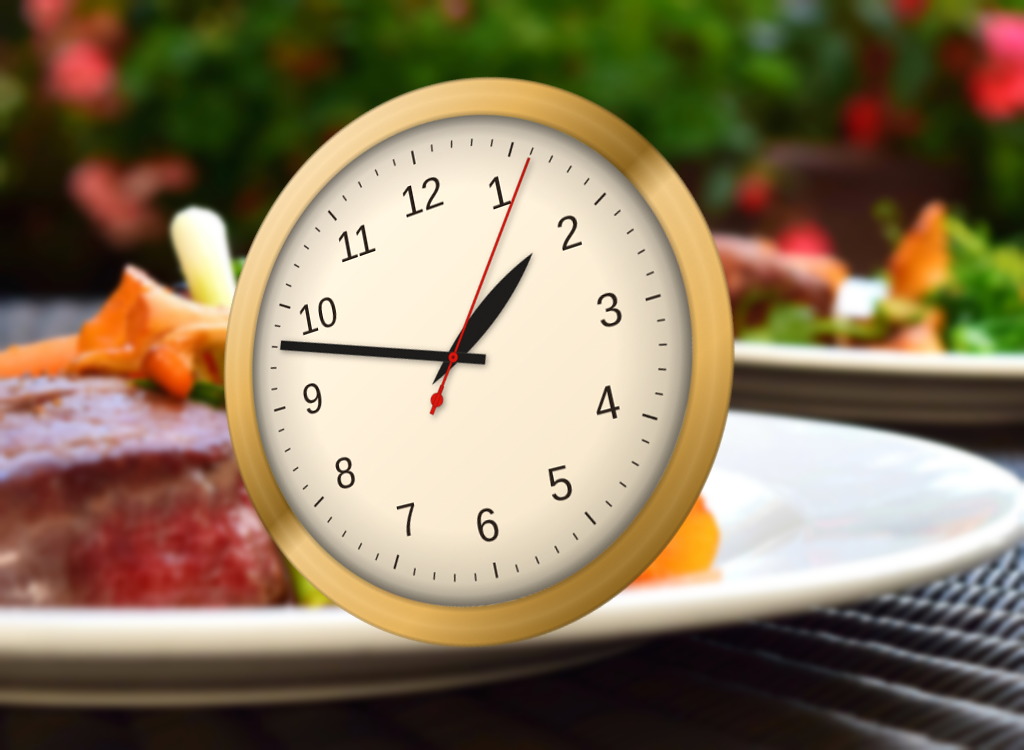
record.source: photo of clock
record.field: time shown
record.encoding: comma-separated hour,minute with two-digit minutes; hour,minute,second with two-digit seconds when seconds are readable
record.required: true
1,48,06
